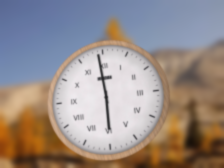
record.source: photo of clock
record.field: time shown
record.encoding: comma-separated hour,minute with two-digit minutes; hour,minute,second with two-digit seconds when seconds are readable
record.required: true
5,59
